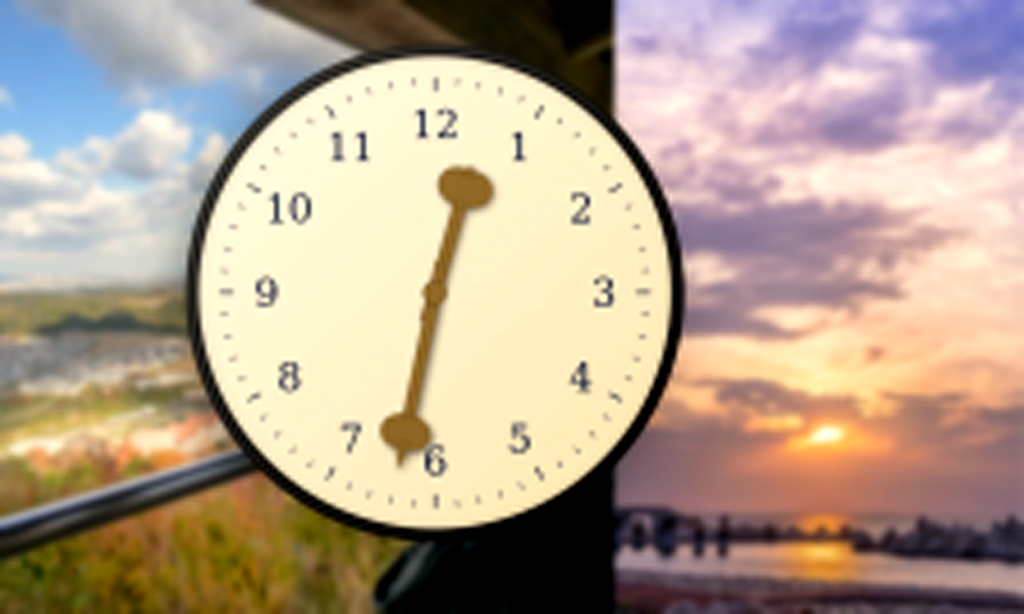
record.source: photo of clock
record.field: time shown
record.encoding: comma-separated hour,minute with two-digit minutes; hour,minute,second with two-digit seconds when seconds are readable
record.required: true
12,32
